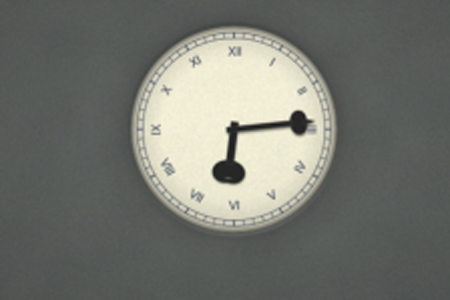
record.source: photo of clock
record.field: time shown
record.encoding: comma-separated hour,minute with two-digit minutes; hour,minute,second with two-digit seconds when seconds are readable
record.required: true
6,14
